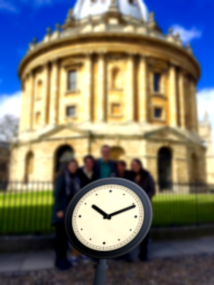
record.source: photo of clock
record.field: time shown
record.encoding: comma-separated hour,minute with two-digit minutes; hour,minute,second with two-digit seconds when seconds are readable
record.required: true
10,11
